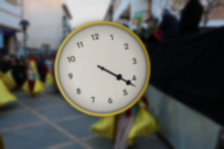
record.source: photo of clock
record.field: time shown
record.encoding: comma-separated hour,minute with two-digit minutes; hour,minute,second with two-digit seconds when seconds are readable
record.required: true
4,22
